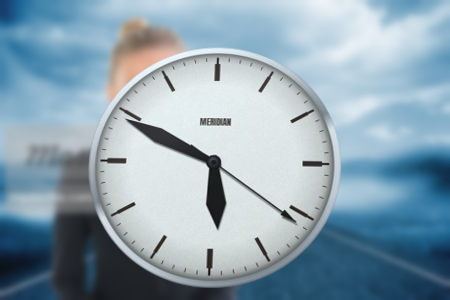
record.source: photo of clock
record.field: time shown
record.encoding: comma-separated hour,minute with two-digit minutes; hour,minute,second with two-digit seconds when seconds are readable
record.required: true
5,49,21
